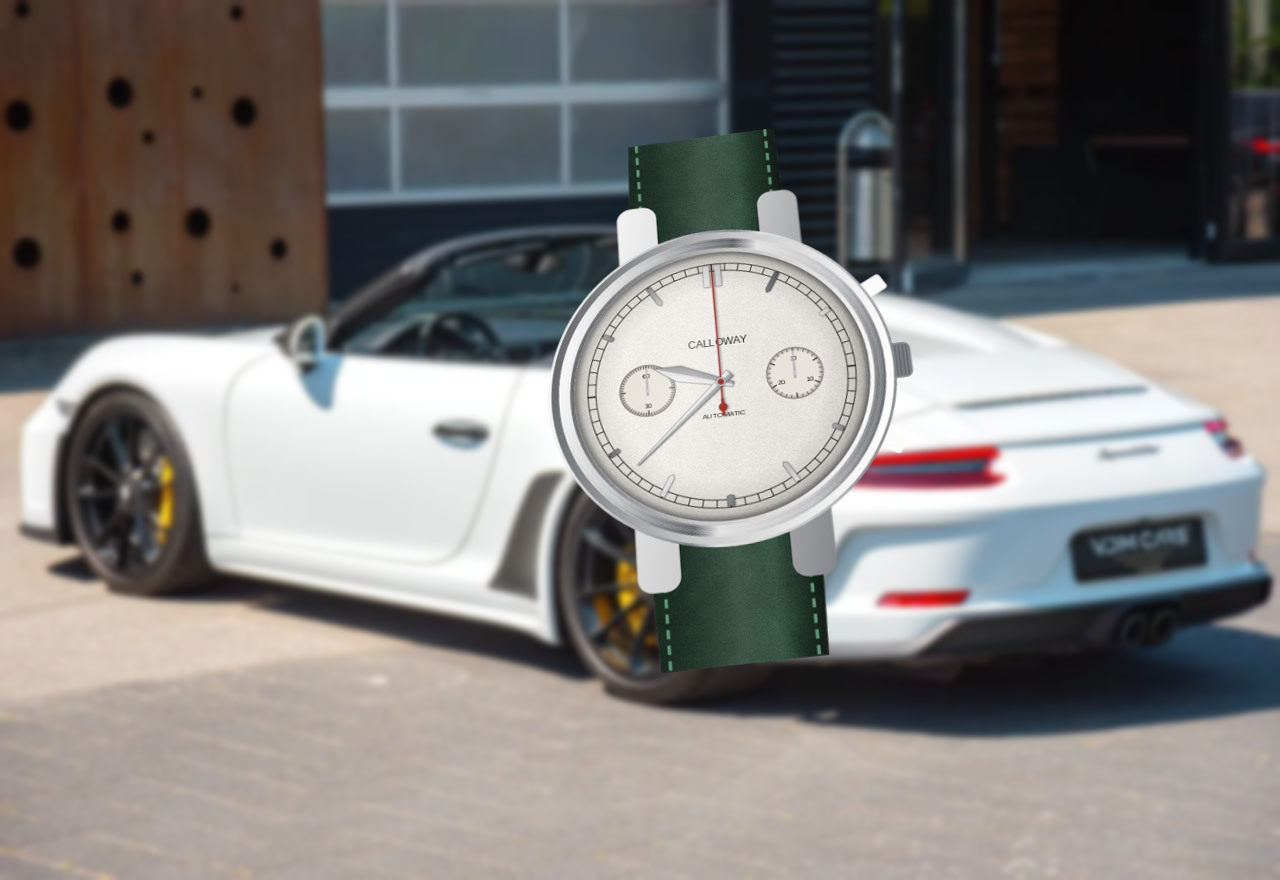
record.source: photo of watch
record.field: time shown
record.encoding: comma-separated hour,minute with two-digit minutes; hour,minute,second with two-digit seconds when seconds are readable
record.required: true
9,38
